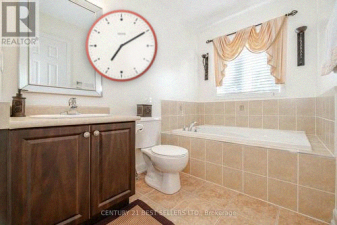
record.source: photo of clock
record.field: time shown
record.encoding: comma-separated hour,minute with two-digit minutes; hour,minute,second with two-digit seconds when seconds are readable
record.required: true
7,10
